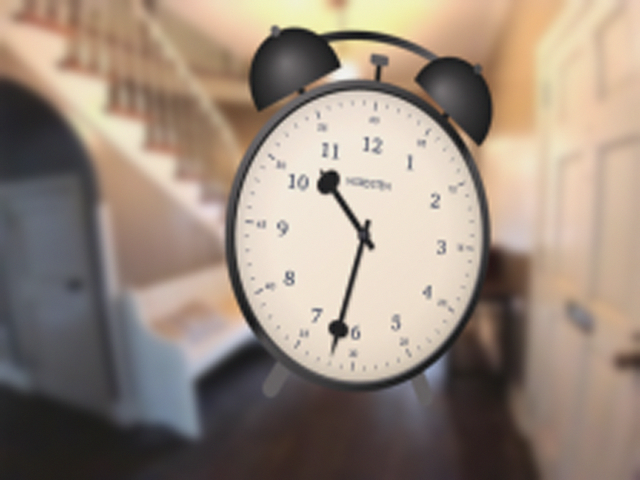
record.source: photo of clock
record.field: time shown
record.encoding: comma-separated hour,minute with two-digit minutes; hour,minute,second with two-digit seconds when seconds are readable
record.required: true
10,32
